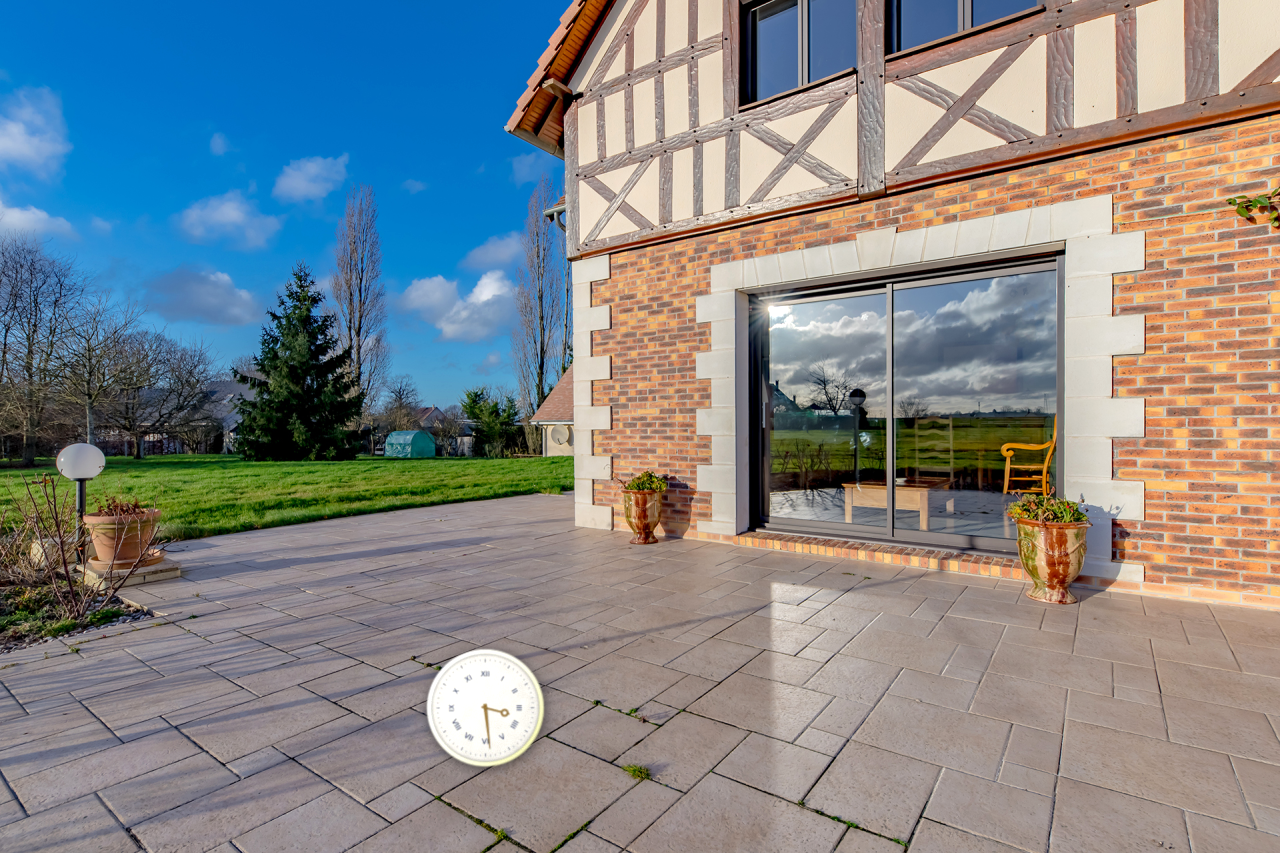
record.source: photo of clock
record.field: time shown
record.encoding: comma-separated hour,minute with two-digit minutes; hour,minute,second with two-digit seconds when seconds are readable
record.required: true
3,29
